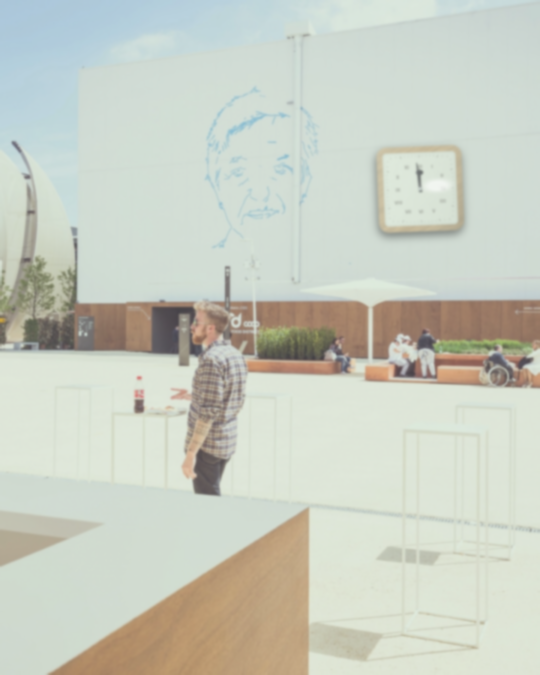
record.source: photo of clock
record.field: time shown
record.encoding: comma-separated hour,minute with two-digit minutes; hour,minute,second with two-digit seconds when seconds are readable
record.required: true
11,59
